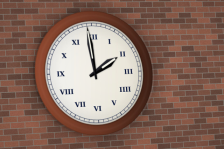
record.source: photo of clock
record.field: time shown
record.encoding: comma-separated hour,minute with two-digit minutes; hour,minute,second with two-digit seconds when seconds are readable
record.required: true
1,59
